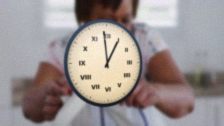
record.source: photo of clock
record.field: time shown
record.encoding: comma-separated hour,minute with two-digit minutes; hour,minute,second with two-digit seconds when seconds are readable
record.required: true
12,59
